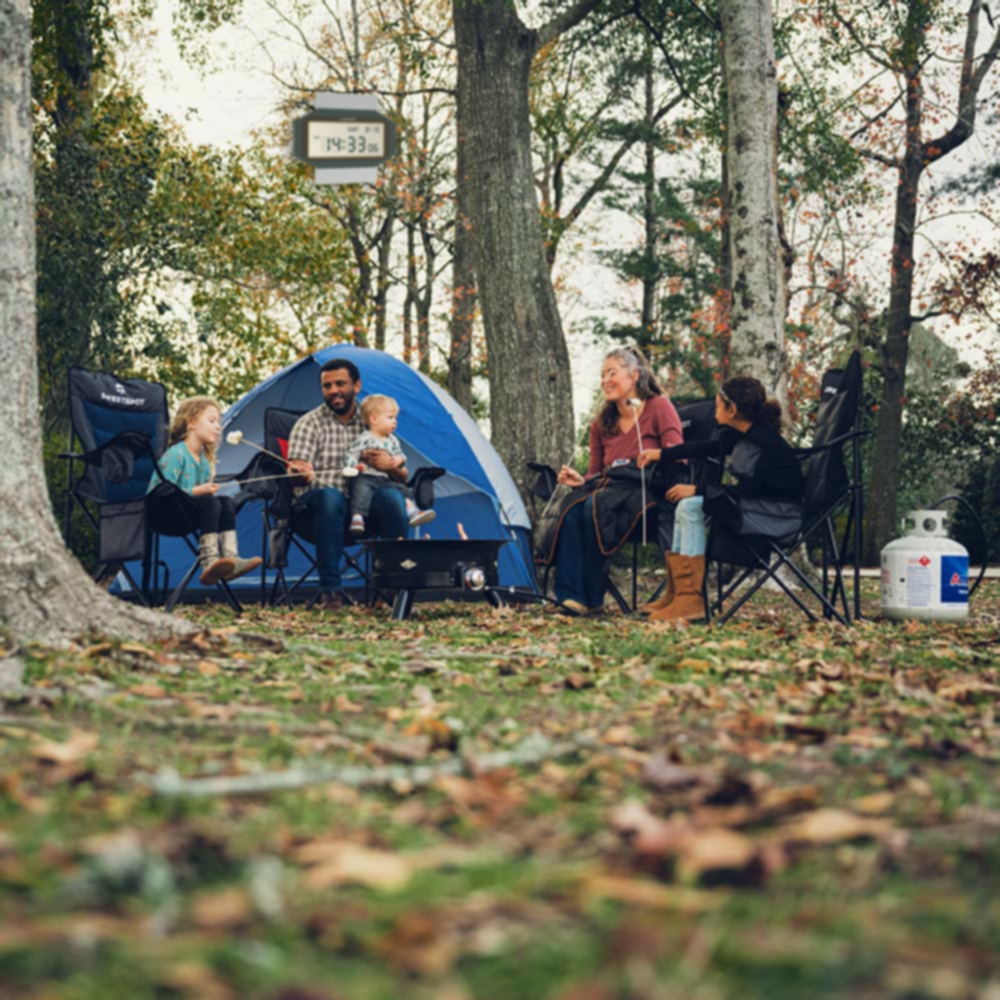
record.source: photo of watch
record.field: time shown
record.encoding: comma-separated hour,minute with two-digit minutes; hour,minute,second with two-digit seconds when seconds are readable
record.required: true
14,33
